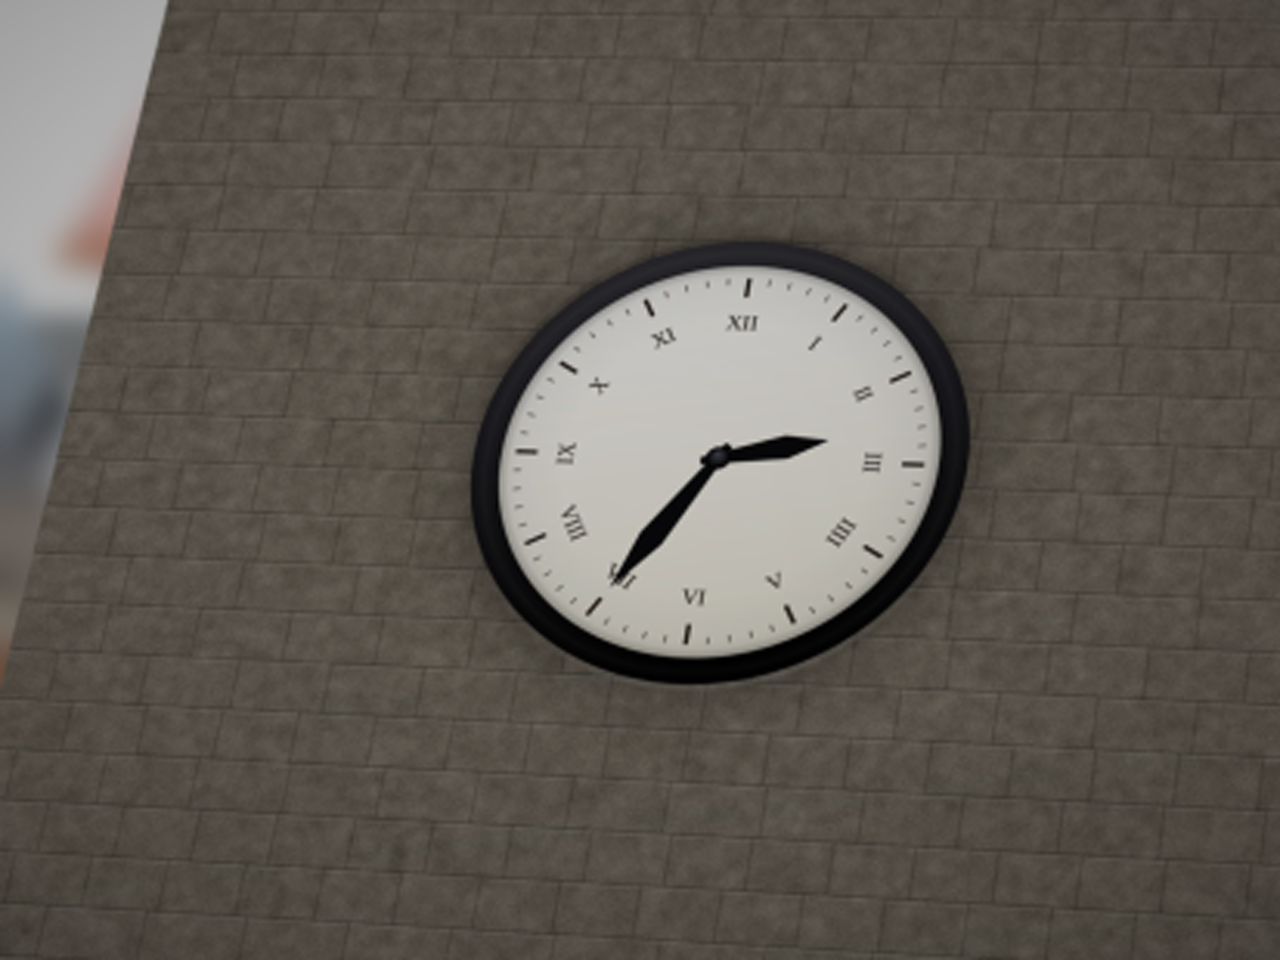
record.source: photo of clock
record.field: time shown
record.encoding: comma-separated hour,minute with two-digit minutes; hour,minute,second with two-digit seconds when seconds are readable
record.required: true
2,35
